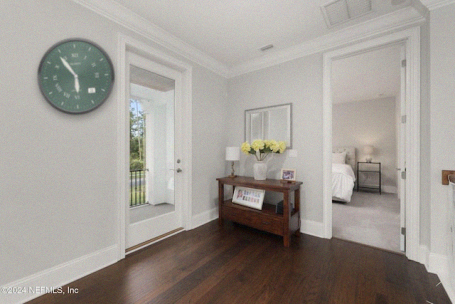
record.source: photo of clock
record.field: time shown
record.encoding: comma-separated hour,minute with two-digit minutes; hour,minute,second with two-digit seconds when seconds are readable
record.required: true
5,54
